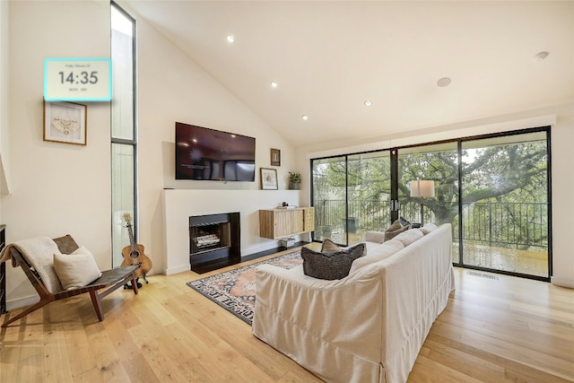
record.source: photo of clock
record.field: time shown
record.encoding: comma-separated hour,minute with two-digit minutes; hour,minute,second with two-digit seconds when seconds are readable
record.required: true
14,35
